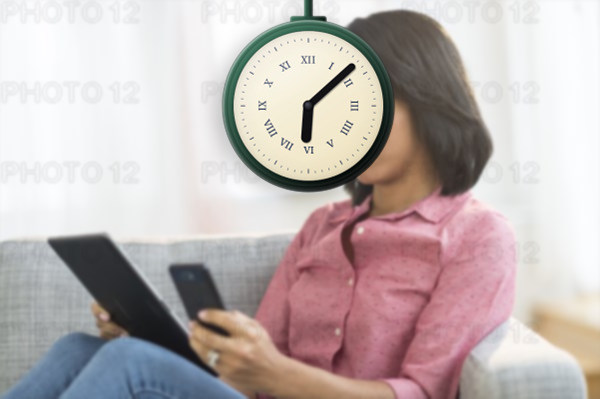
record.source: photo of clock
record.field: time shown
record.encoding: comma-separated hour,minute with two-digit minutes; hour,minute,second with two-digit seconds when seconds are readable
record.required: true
6,08
